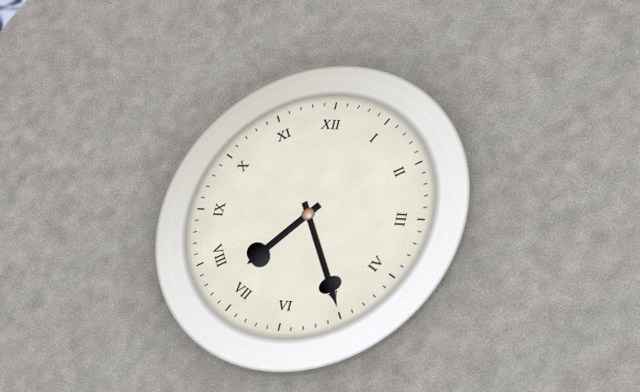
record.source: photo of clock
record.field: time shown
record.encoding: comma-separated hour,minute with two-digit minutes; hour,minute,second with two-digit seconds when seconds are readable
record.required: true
7,25
